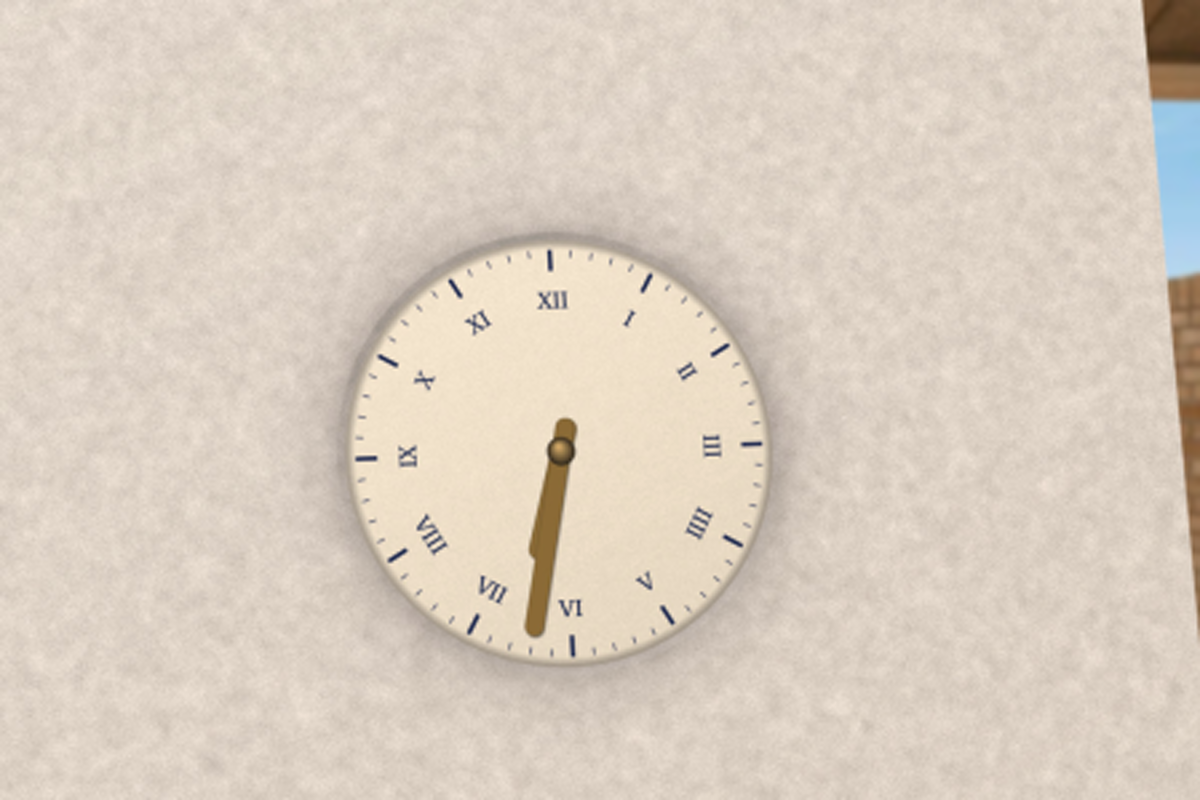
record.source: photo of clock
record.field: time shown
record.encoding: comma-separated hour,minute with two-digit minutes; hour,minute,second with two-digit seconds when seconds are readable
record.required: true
6,32
